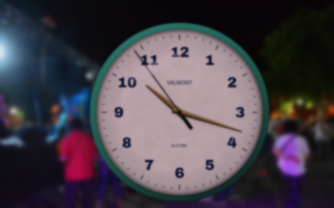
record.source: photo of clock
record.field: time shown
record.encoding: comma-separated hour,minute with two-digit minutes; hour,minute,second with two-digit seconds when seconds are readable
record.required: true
10,17,54
